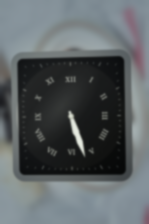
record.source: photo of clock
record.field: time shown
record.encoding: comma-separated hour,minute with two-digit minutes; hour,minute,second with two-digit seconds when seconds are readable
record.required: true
5,27
